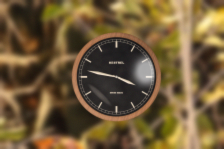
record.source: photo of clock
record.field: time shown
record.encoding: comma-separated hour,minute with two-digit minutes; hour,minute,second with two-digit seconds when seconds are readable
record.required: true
3,47
